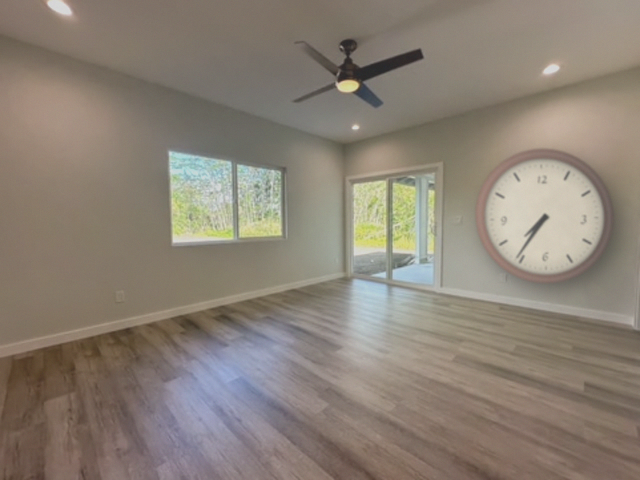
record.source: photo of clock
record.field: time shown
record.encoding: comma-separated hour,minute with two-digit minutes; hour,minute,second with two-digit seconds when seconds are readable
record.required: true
7,36
